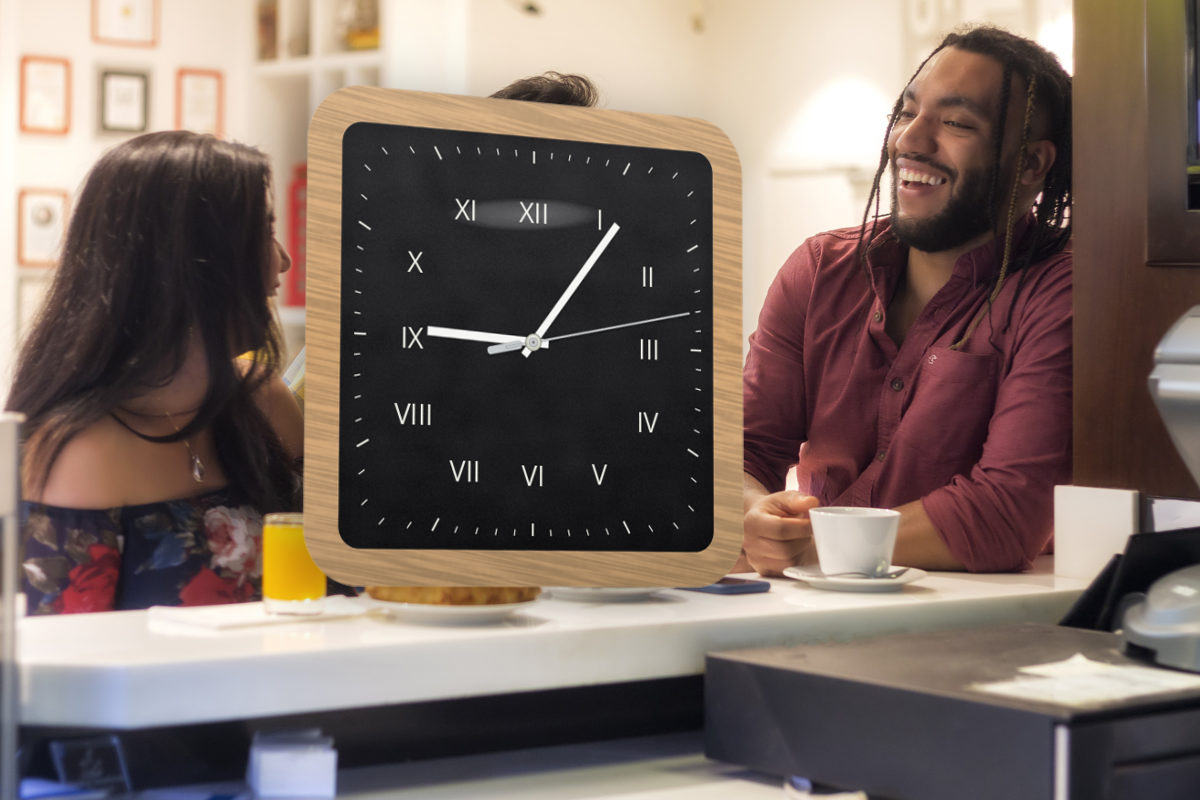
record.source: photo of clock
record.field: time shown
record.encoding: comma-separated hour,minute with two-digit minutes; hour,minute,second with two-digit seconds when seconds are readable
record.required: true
9,06,13
